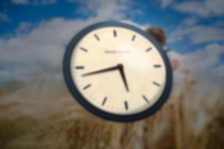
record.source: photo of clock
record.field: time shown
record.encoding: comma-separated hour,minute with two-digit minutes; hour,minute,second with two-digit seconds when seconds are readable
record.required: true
5,43
